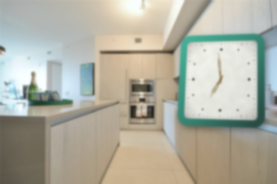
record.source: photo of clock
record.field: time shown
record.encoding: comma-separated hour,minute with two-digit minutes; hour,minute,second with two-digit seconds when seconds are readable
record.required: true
6,59
